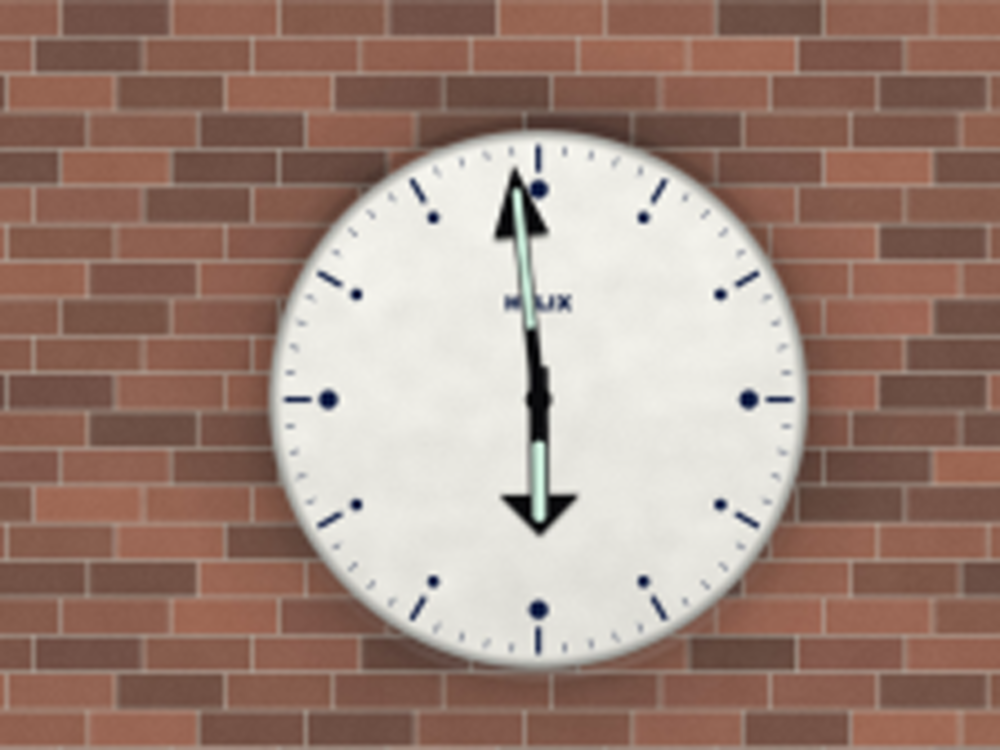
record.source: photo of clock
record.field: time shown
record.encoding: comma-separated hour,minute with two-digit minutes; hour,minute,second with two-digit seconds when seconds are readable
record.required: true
5,59
